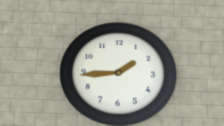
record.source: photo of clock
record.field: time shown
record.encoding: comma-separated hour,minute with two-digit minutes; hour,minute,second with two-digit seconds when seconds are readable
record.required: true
1,44
